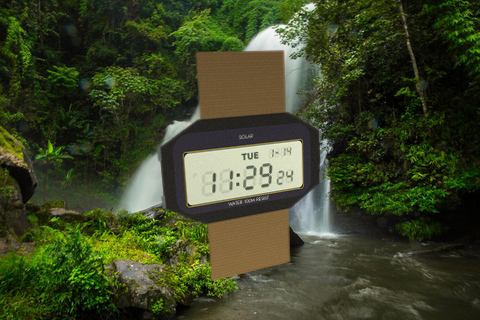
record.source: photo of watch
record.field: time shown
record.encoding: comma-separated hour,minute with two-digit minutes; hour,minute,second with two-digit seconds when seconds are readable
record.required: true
11,29,24
